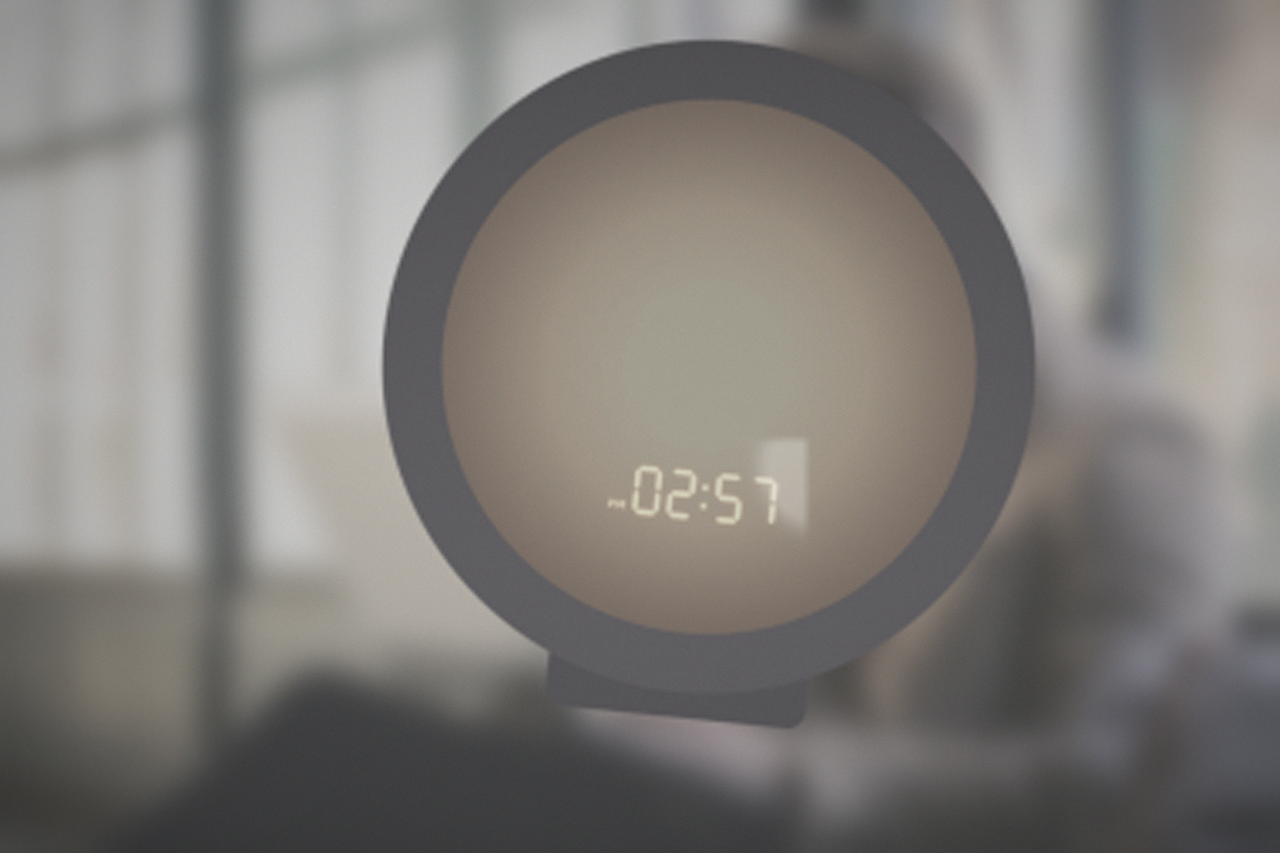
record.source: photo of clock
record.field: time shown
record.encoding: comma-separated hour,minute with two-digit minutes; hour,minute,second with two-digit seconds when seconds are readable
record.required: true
2,57
